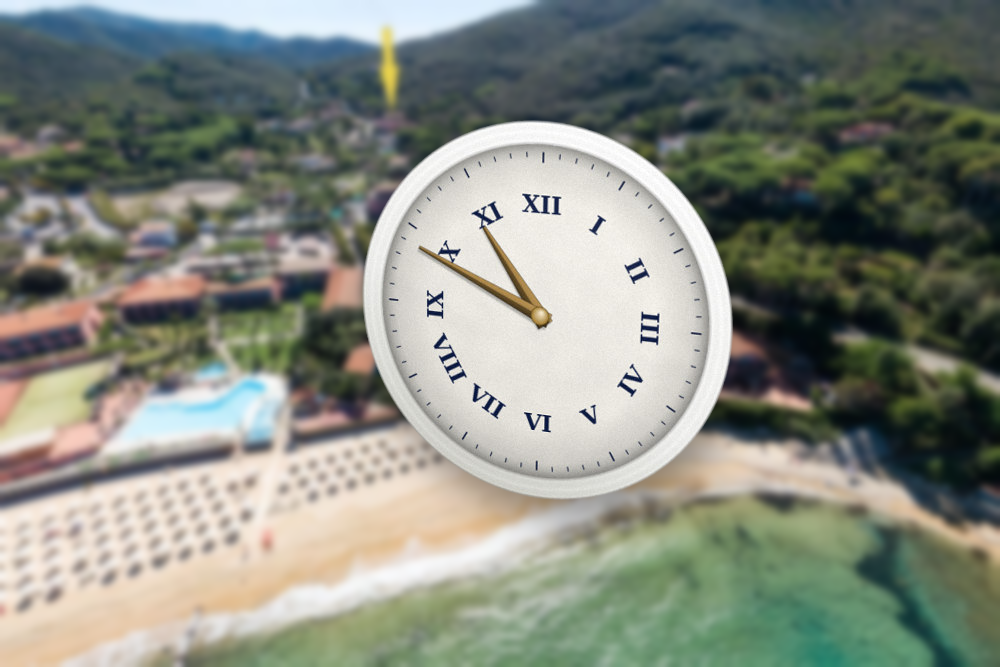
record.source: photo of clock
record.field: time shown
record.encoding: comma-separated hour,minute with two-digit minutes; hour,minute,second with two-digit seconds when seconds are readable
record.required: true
10,49
